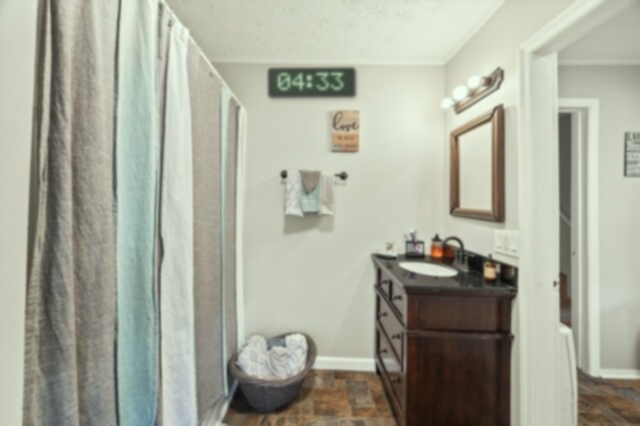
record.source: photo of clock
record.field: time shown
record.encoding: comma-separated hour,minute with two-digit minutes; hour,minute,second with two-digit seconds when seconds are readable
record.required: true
4,33
